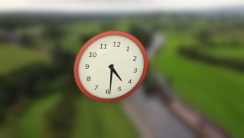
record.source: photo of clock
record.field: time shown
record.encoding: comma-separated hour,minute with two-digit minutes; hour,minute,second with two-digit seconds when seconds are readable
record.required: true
4,29
